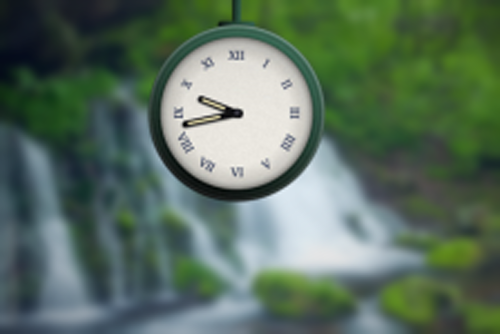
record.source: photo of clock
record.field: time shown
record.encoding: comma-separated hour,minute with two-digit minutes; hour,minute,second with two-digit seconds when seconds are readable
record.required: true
9,43
